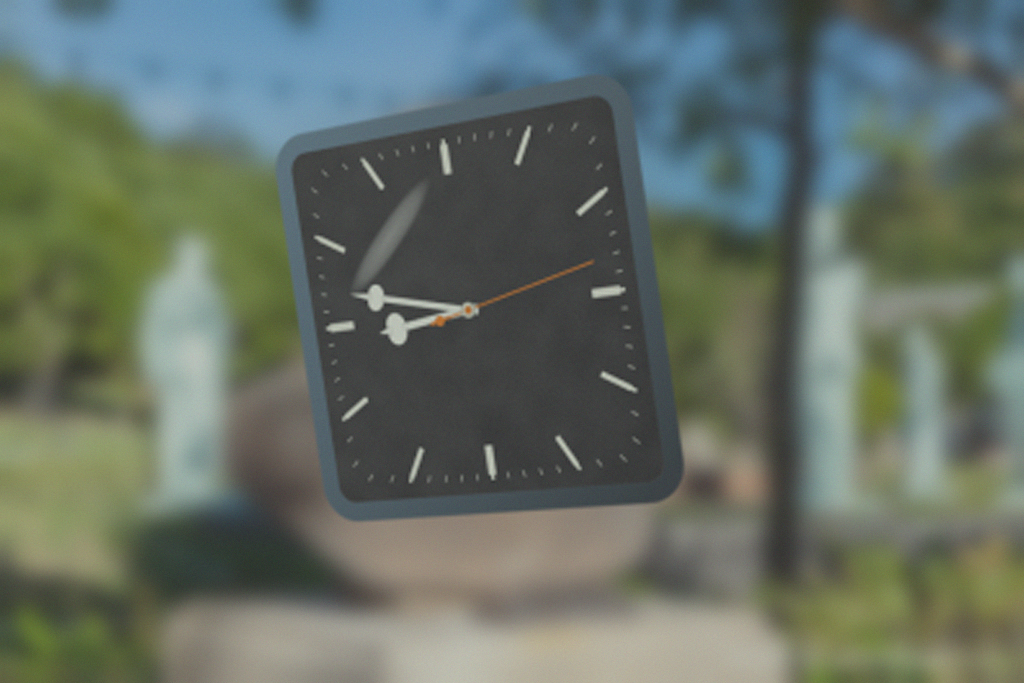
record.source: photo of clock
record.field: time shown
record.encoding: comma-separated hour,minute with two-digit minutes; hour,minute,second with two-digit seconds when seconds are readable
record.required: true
8,47,13
